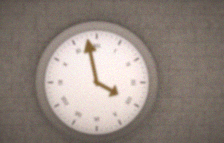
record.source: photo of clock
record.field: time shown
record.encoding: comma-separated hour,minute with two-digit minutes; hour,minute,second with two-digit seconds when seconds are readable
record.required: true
3,58
